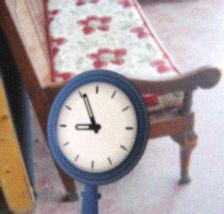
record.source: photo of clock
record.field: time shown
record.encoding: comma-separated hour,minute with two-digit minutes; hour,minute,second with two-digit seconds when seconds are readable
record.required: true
8,56
